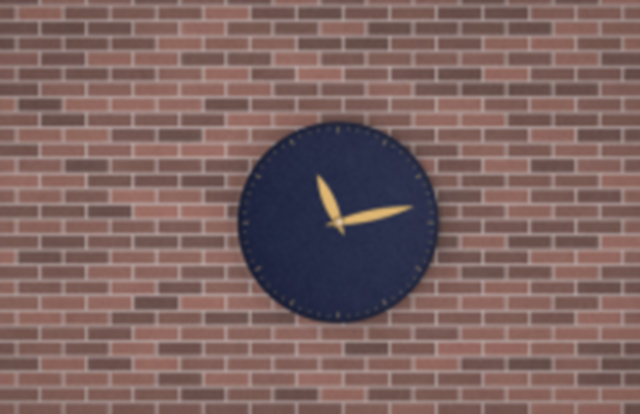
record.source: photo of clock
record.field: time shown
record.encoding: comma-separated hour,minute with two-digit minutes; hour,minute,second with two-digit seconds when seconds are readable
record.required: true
11,13
